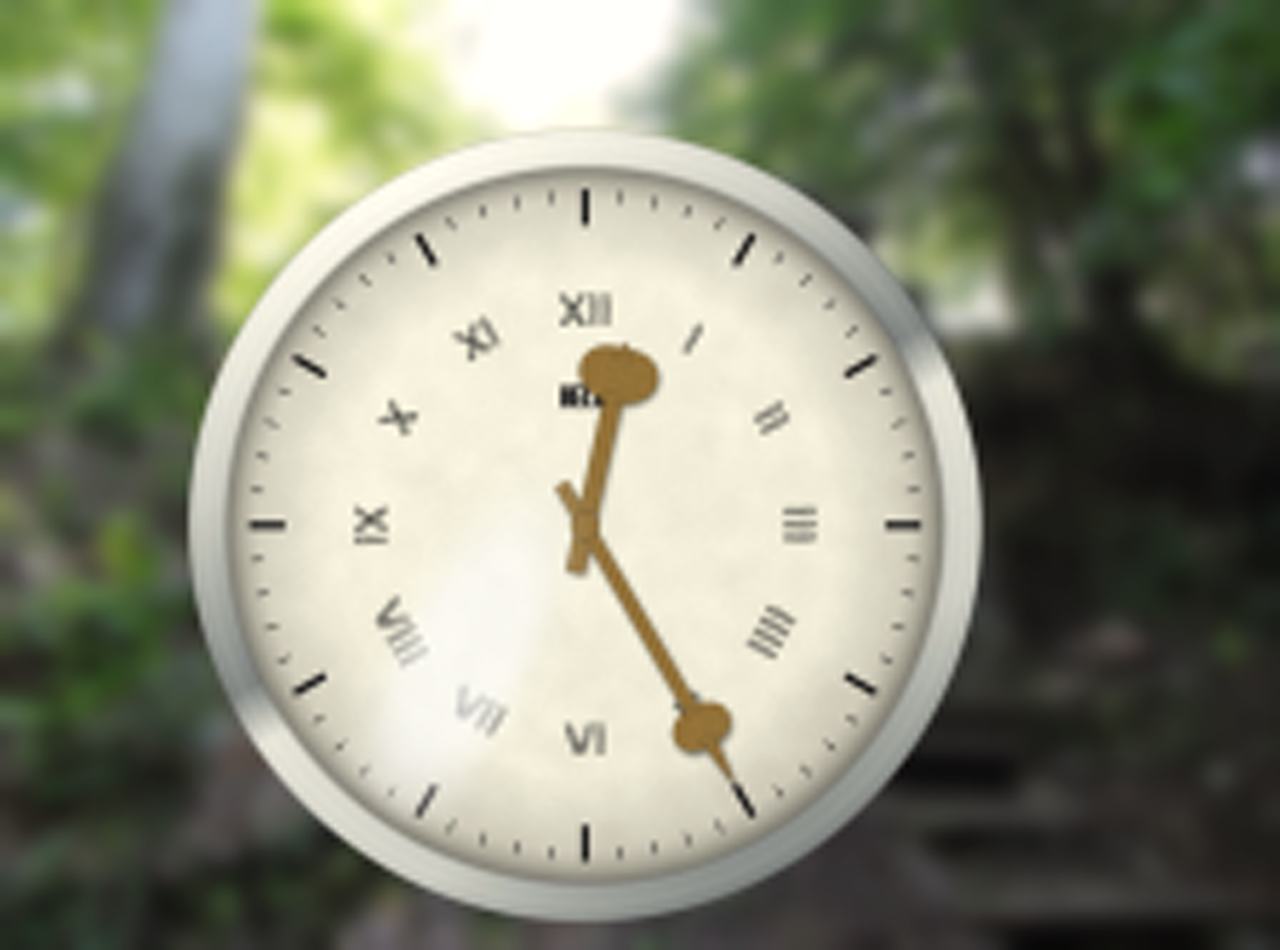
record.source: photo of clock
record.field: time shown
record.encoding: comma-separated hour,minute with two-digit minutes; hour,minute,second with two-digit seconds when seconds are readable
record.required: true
12,25
